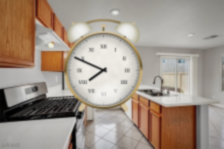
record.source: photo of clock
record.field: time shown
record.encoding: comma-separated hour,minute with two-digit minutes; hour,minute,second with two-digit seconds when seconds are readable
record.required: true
7,49
